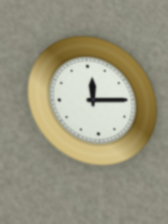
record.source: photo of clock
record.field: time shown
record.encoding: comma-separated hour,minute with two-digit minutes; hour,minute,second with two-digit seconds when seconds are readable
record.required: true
12,15
